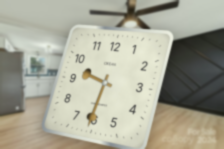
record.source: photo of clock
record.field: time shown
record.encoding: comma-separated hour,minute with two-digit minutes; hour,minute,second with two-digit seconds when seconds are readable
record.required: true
9,31
